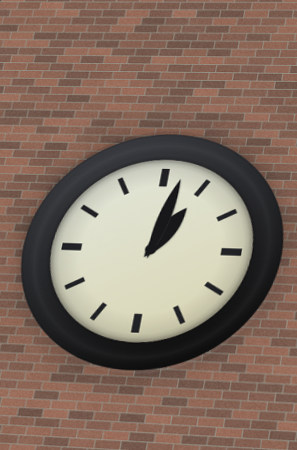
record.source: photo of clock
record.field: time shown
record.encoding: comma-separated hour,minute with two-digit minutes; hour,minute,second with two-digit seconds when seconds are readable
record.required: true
1,02
